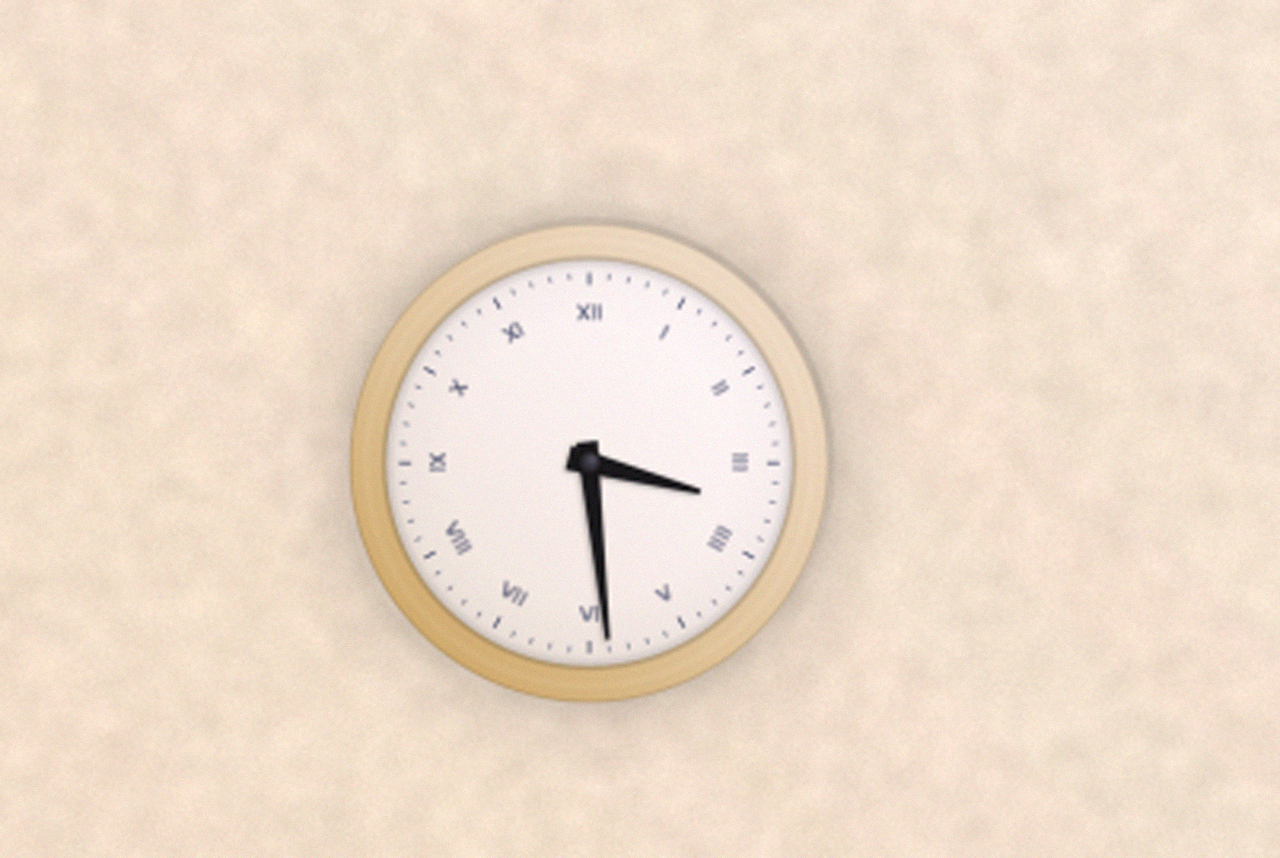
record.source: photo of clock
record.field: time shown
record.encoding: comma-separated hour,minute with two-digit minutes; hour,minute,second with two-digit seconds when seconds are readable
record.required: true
3,29
